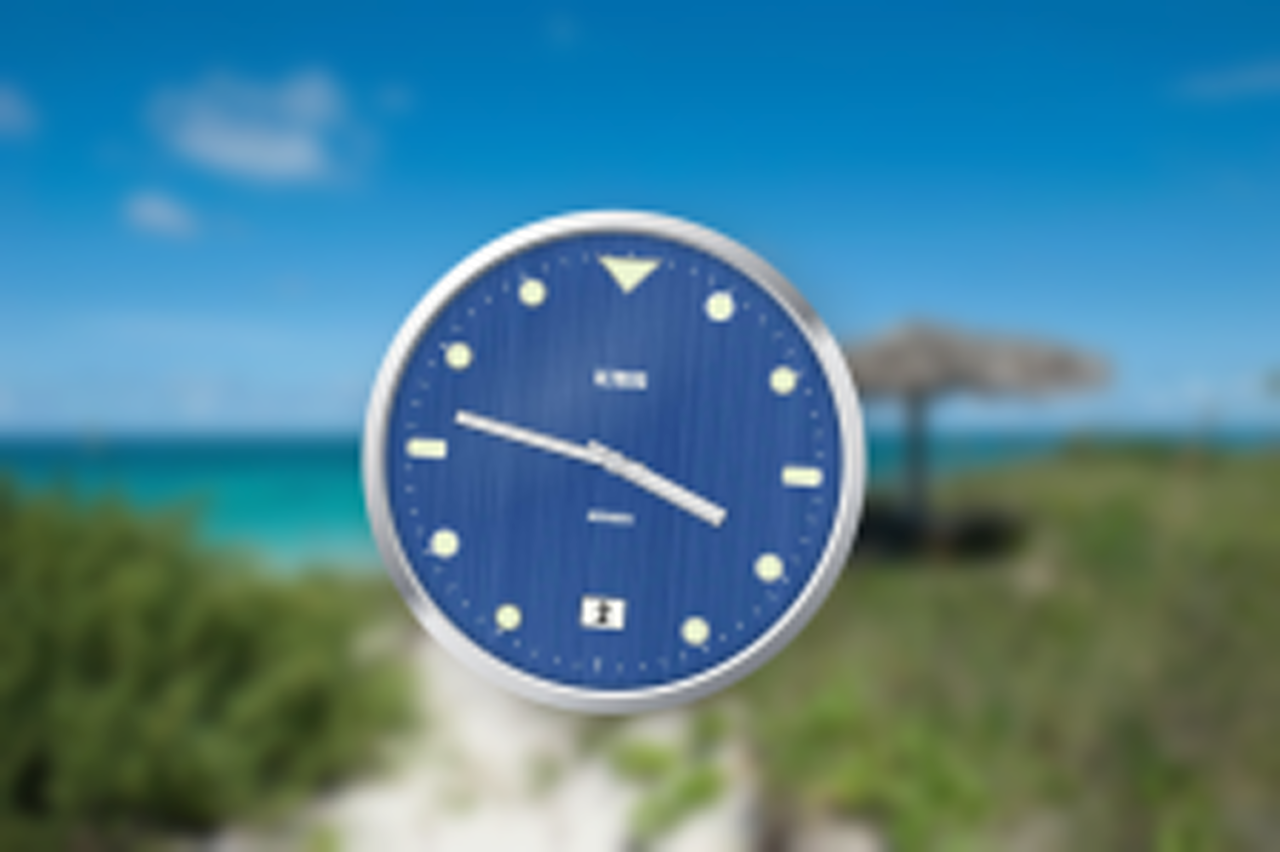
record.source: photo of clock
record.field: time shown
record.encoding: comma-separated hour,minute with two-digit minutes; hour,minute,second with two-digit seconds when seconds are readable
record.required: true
3,47
